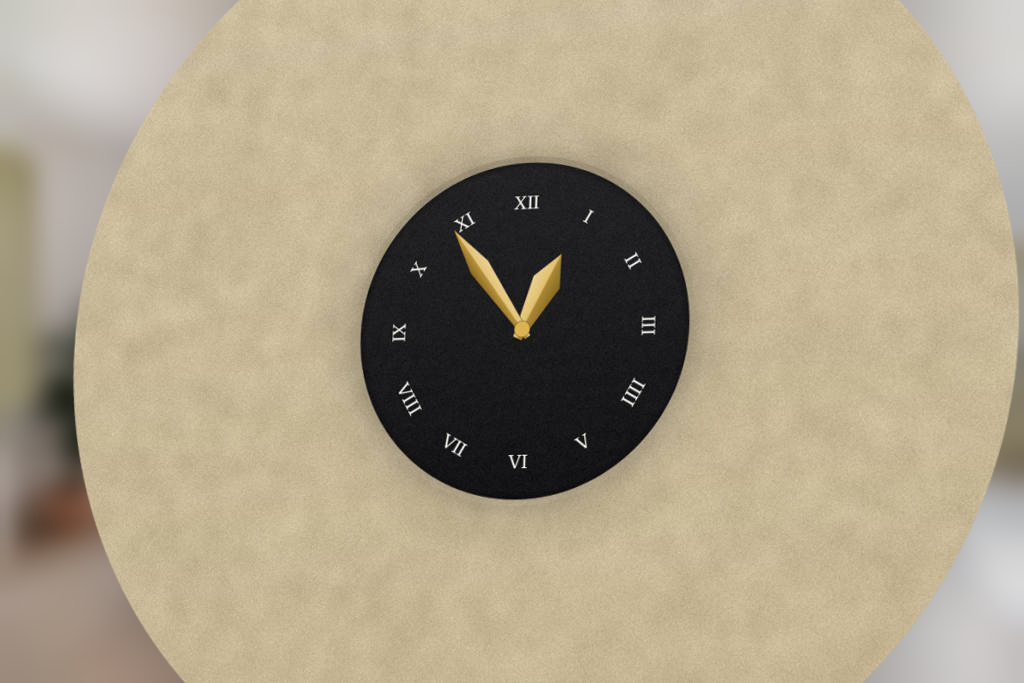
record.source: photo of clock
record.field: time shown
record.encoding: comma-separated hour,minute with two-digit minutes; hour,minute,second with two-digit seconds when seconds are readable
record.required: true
12,54
